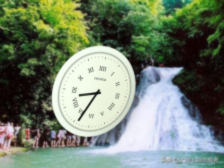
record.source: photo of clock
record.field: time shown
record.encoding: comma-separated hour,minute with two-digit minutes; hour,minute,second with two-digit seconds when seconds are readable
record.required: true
8,34
